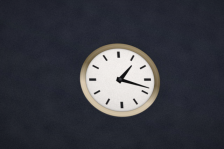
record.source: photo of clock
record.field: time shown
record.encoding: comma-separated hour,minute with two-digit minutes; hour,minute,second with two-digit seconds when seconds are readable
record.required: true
1,18
